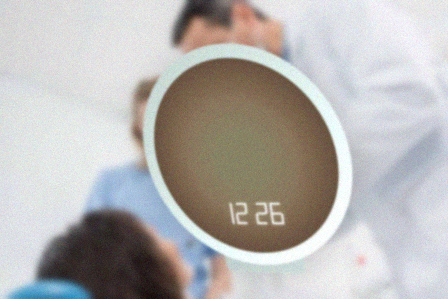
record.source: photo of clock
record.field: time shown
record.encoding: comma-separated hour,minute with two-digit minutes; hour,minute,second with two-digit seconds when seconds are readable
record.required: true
12,26
